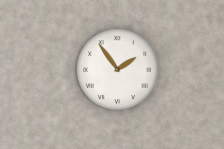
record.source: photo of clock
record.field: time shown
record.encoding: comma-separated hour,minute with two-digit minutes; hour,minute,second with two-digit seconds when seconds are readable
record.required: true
1,54
